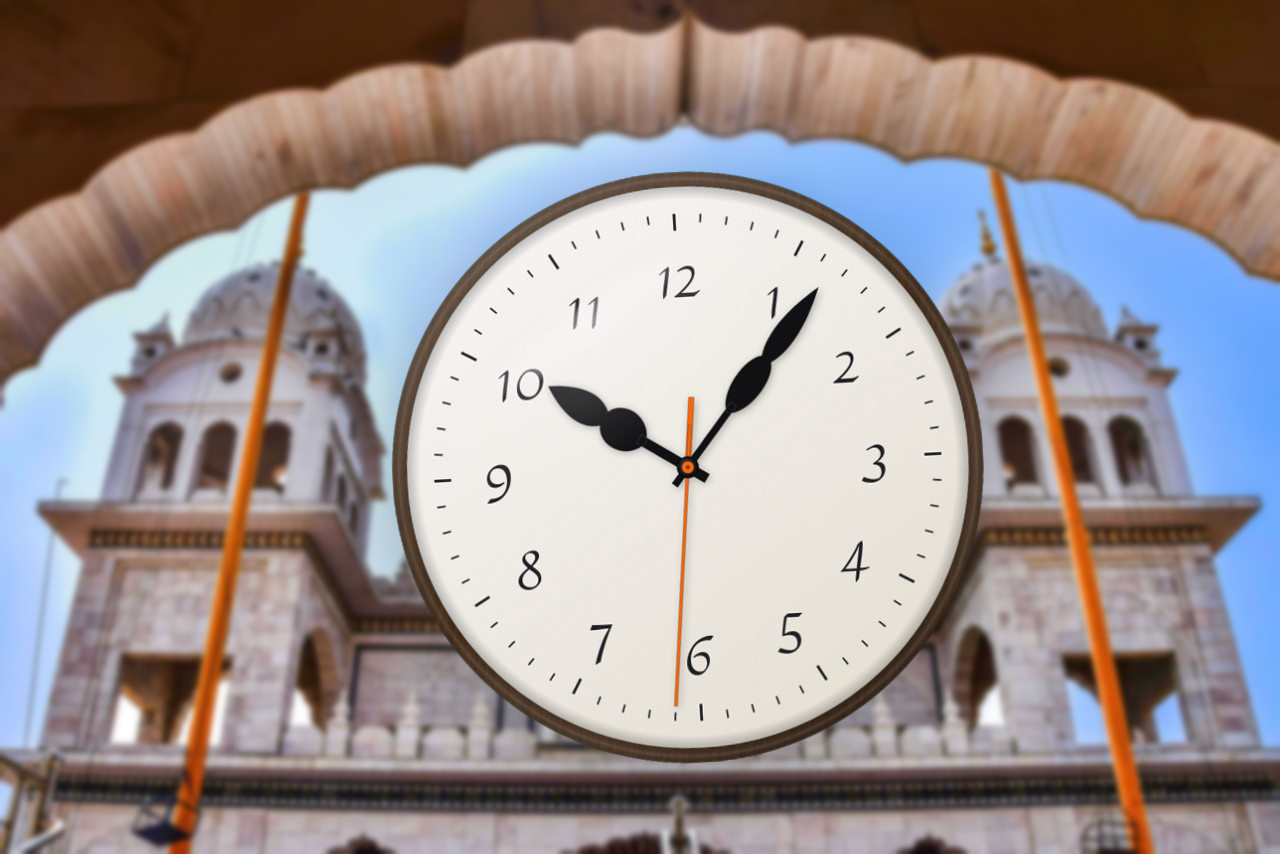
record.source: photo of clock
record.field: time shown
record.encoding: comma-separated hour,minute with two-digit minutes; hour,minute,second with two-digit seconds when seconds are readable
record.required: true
10,06,31
